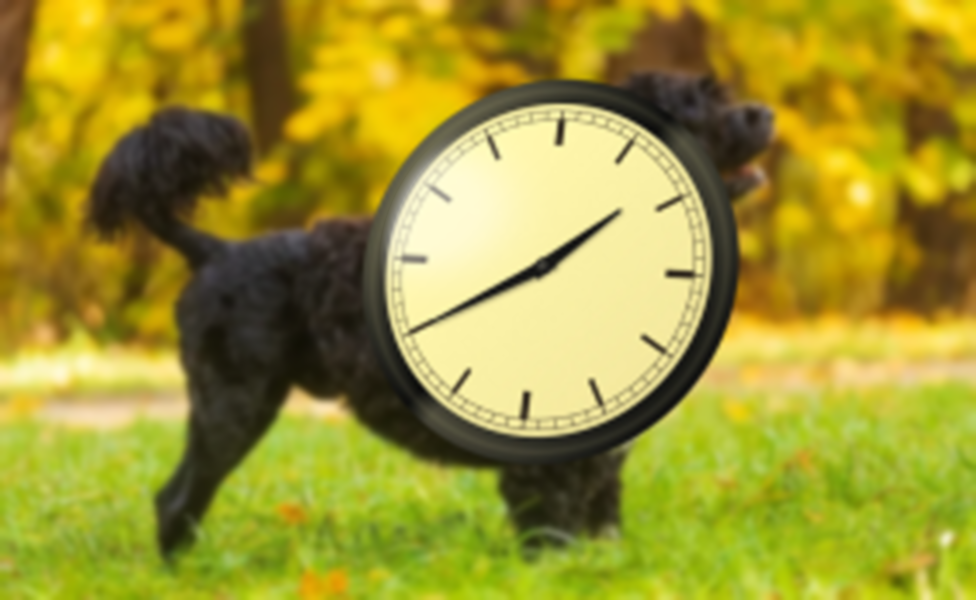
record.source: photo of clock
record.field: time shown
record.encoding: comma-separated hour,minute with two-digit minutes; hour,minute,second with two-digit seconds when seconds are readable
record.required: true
1,40
